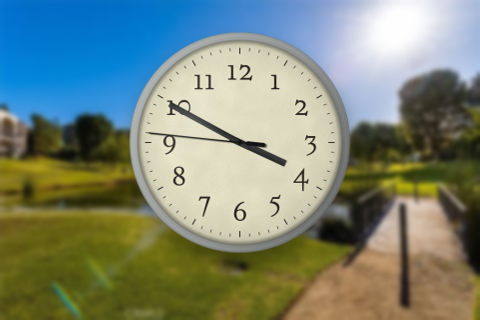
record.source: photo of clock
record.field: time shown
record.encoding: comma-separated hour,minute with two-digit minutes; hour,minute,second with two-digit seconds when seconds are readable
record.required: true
3,49,46
